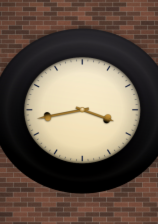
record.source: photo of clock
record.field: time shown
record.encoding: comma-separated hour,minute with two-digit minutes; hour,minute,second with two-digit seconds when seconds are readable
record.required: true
3,43
